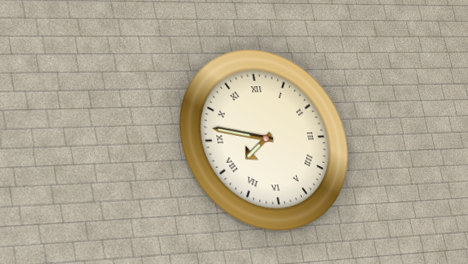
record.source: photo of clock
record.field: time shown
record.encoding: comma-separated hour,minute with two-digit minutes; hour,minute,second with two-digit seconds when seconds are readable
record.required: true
7,47
